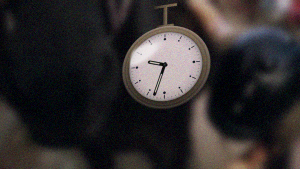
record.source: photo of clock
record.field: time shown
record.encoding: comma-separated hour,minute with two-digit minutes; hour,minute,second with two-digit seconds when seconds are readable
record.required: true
9,33
